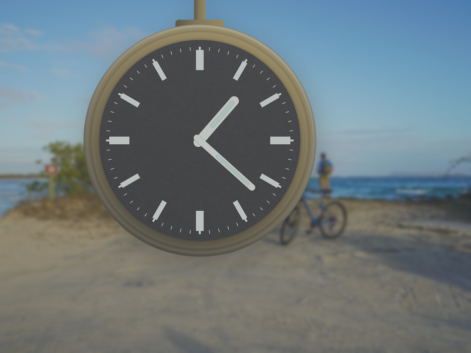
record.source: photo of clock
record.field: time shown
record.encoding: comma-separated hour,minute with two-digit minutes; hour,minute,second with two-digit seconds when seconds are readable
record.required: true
1,22
